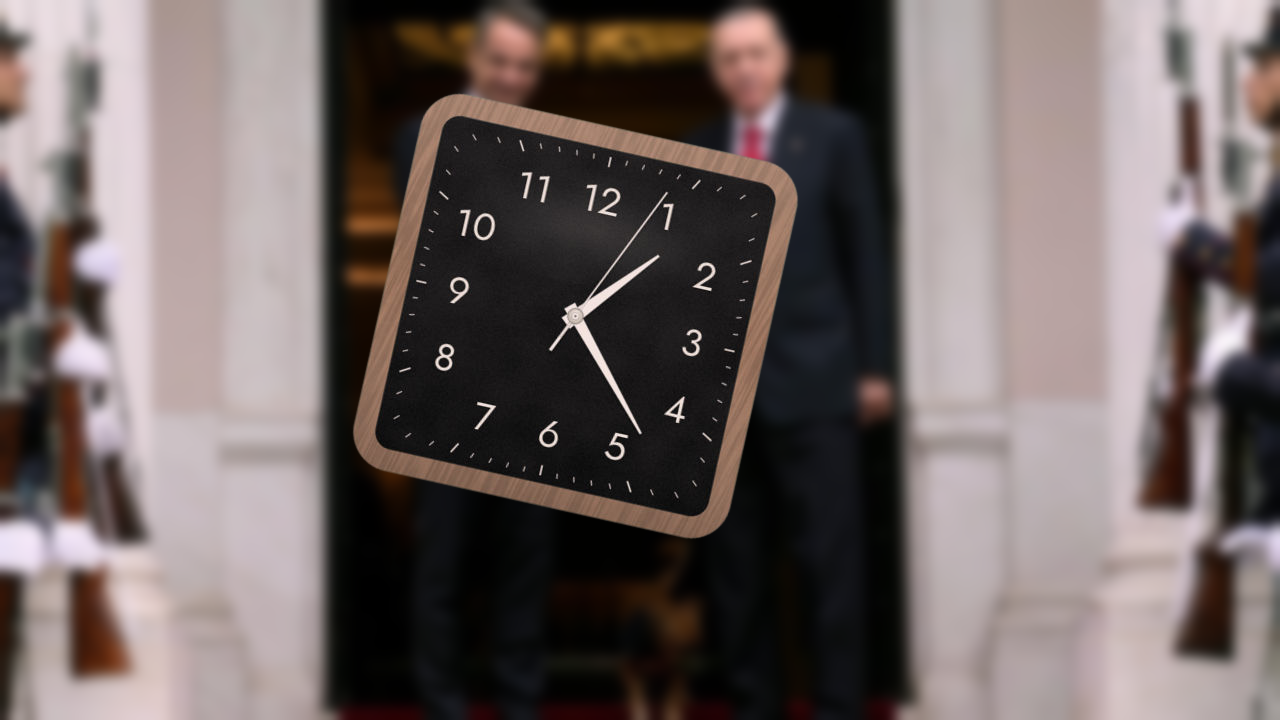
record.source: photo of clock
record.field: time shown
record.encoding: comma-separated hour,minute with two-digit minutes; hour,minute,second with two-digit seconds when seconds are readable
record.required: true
1,23,04
